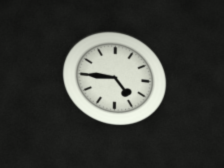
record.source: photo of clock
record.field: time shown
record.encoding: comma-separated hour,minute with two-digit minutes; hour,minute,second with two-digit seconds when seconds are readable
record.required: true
4,45
